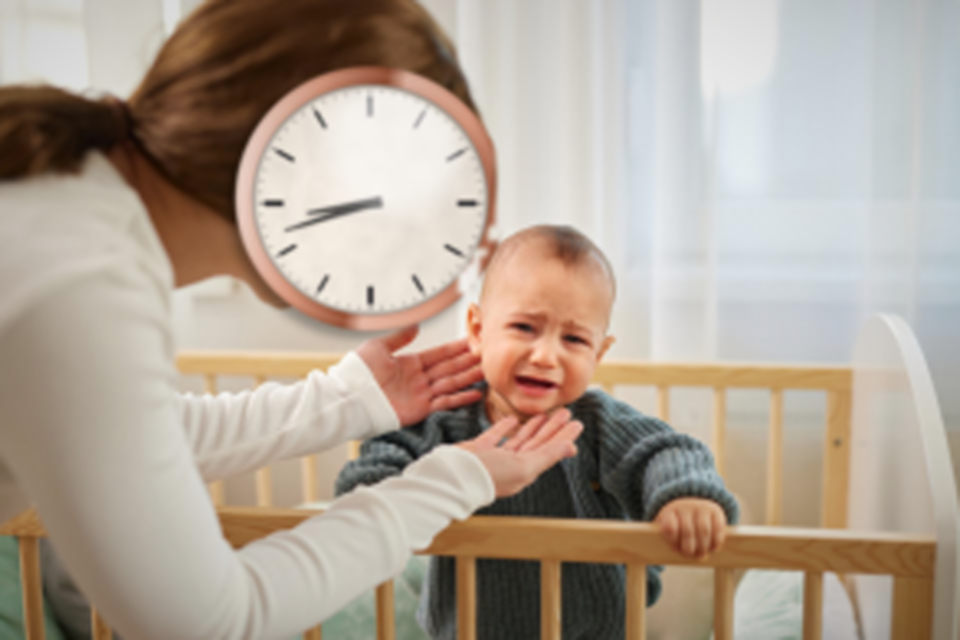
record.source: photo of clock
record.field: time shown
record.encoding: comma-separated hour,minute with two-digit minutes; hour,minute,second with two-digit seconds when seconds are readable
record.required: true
8,42
